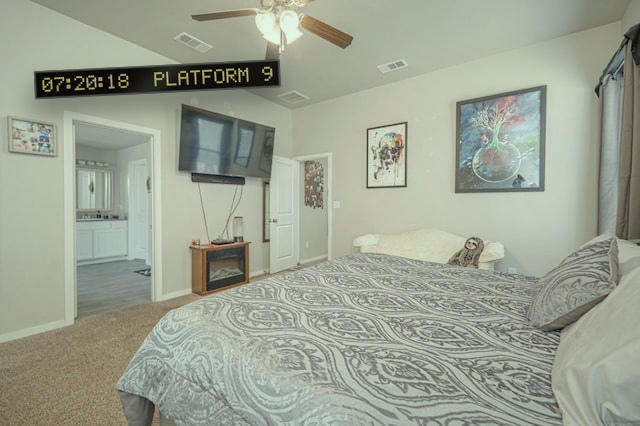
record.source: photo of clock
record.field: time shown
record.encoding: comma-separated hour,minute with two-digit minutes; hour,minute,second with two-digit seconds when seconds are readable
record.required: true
7,20,18
